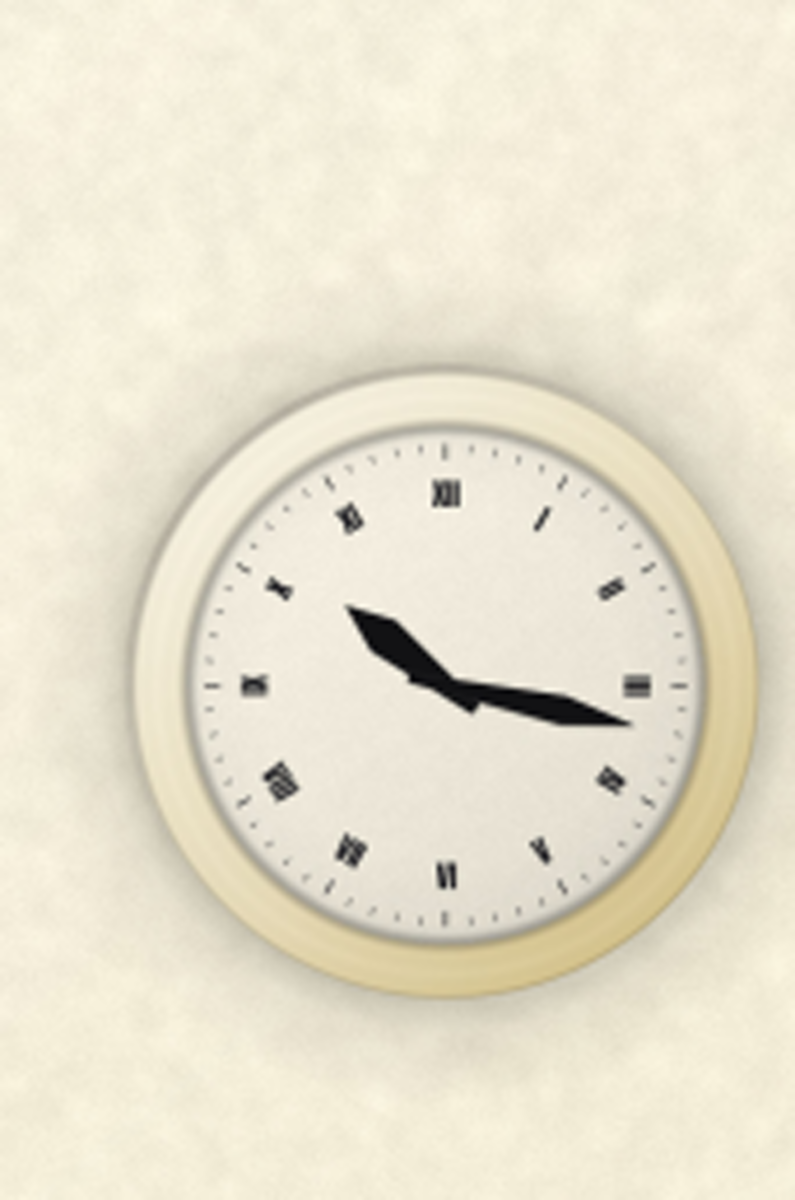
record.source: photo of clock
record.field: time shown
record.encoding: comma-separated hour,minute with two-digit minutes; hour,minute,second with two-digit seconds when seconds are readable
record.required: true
10,17
